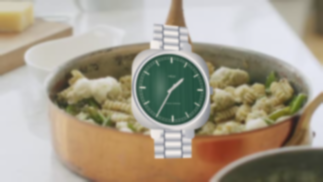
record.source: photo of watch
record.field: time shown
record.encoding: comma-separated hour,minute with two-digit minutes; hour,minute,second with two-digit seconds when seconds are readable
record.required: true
1,35
